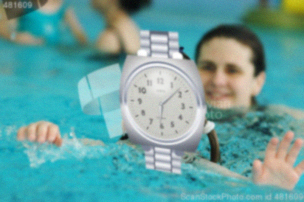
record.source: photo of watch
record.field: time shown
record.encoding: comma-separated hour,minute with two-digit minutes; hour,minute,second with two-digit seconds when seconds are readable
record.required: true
6,08
